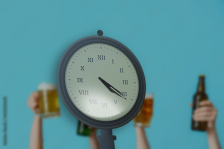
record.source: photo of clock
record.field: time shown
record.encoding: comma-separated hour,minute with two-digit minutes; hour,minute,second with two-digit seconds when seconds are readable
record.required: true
4,21
